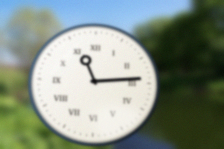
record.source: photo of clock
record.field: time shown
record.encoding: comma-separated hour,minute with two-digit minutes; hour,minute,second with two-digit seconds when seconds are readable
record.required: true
11,14
